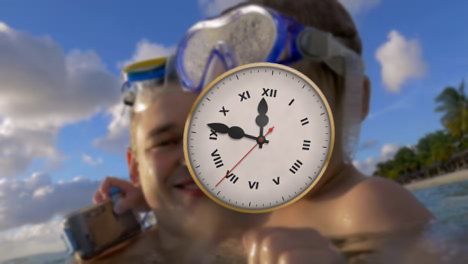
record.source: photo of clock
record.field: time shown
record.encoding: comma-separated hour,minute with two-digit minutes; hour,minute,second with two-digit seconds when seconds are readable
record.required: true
11,46,36
